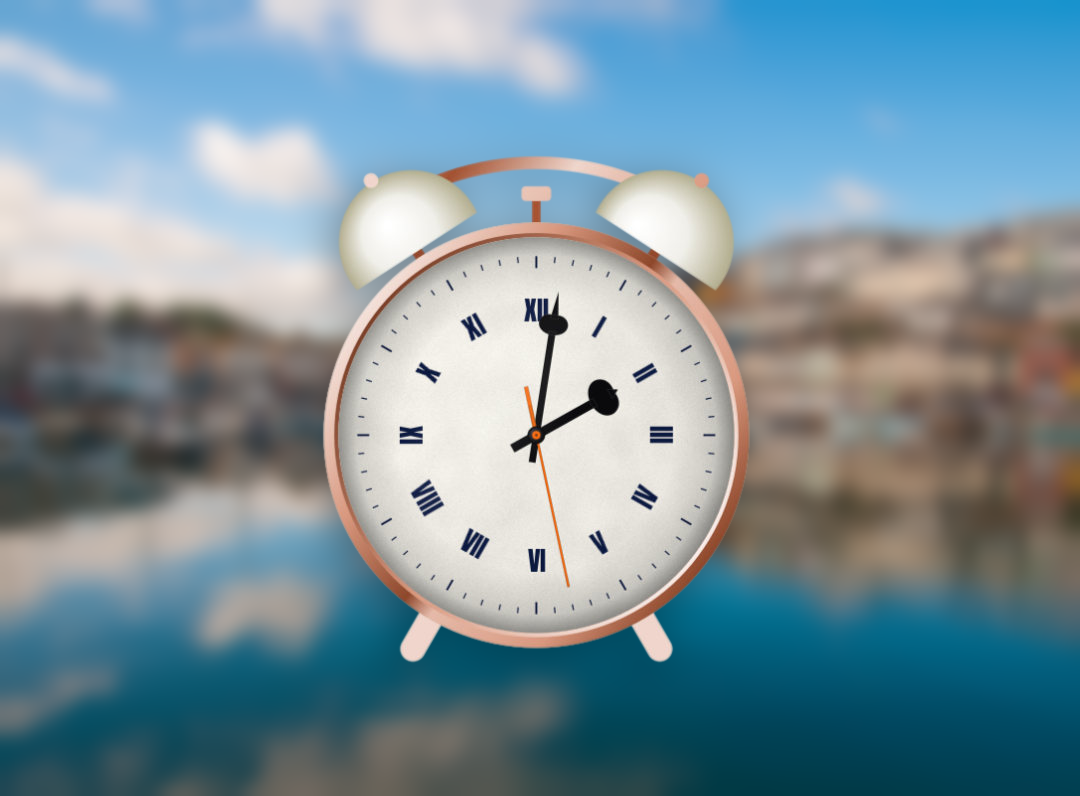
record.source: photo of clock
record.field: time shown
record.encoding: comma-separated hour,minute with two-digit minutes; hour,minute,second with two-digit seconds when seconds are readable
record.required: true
2,01,28
